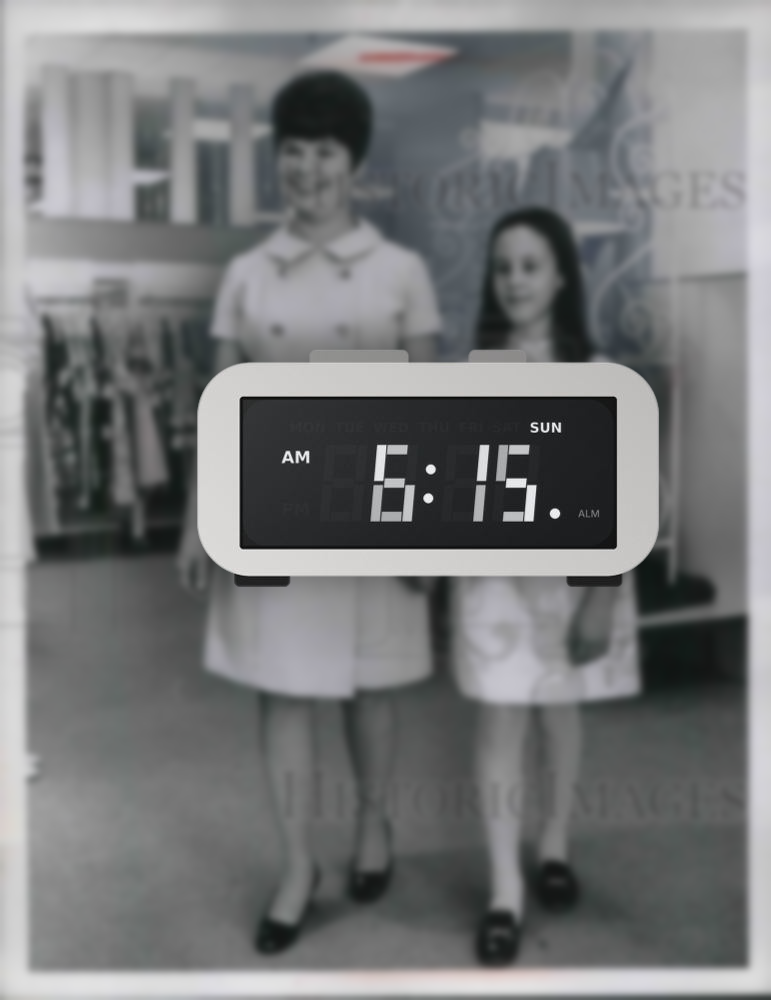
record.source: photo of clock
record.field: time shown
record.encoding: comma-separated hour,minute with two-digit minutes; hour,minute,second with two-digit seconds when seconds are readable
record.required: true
6,15
